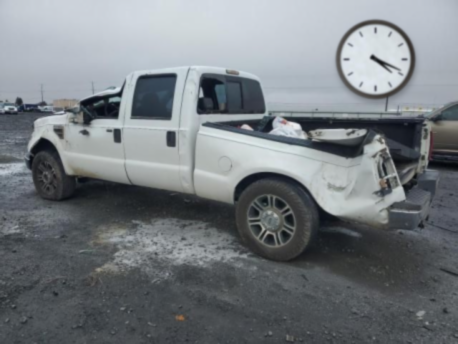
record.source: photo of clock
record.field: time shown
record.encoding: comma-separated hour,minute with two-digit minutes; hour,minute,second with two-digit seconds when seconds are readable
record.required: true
4,19
